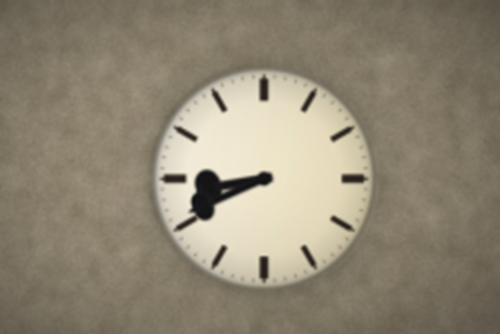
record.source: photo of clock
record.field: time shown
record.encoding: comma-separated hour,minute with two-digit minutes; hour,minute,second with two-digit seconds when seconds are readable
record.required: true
8,41
